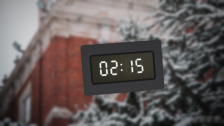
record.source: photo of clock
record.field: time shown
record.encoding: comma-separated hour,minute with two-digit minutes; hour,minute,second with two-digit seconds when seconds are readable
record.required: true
2,15
